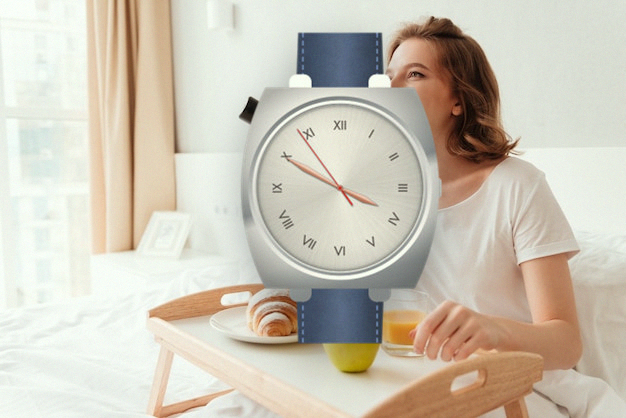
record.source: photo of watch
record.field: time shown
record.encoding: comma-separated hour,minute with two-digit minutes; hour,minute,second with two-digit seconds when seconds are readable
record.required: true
3,49,54
